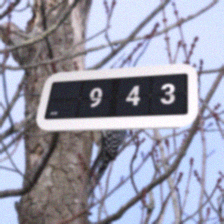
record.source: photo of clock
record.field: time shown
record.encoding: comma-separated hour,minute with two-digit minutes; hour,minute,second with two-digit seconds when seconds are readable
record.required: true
9,43
